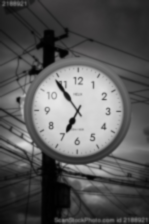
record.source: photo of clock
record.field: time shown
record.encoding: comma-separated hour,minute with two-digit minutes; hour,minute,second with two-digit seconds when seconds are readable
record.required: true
6,54
